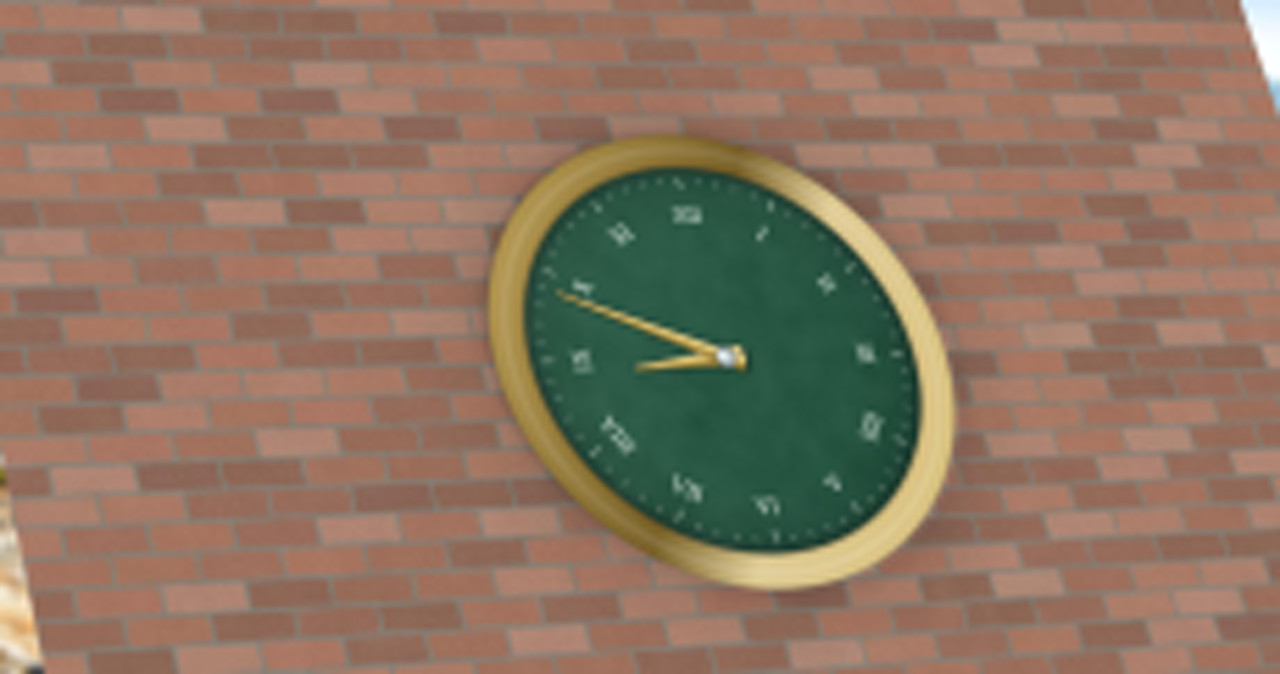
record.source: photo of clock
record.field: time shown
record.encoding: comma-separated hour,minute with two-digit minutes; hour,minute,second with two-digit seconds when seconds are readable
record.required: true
8,49
